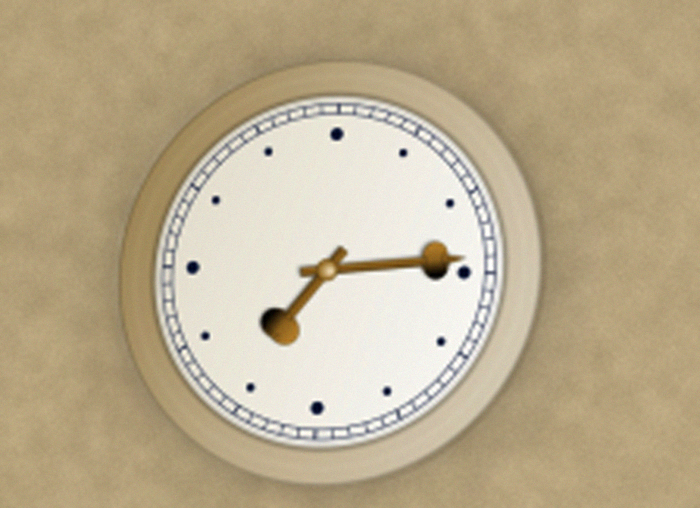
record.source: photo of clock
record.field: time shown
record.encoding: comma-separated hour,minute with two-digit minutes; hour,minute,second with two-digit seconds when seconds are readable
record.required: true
7,14
